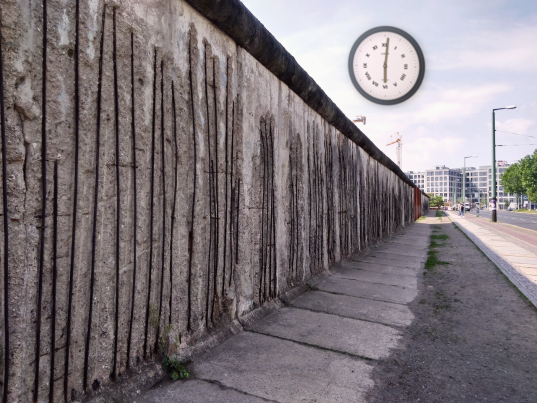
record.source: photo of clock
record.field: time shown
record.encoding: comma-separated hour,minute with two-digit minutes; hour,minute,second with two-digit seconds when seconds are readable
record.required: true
6,01
